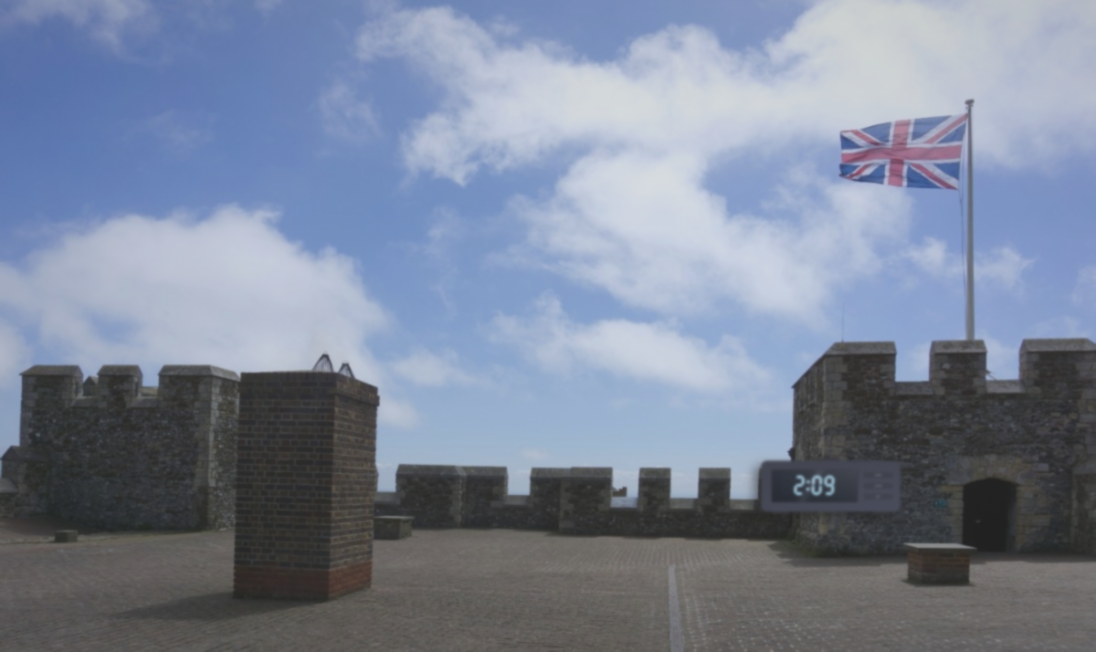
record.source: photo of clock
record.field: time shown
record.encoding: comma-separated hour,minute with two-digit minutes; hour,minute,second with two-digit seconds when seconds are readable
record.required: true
2,09
